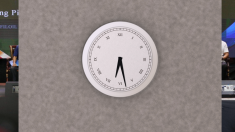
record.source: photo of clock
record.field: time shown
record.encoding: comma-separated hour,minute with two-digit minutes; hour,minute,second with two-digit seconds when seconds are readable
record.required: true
6,28
